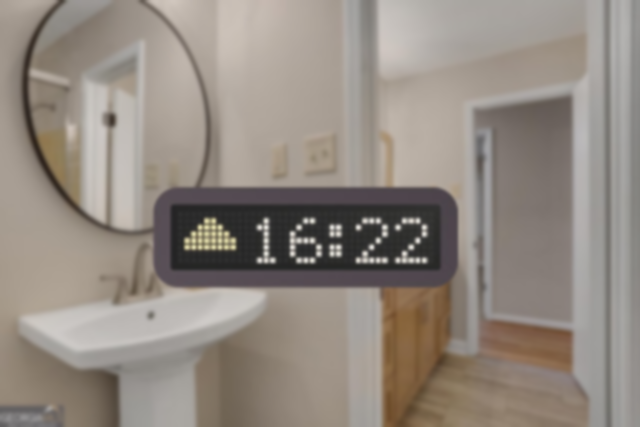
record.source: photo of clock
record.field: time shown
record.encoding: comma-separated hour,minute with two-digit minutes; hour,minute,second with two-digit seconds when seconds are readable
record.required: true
16,22
